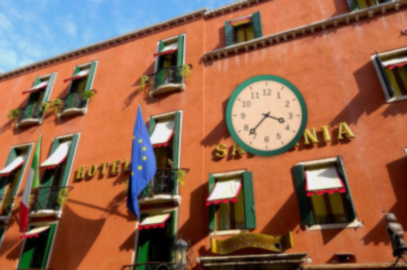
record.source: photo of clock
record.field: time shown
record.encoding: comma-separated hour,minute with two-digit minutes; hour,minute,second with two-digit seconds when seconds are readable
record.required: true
3,37
